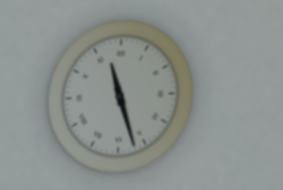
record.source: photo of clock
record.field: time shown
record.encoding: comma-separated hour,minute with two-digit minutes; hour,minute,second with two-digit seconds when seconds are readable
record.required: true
11,27
